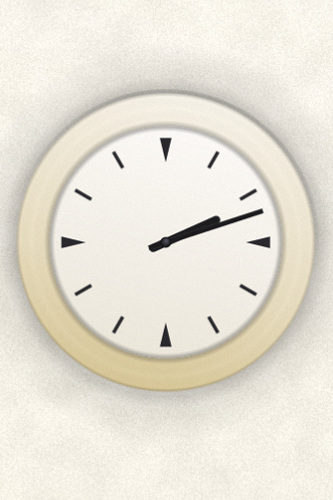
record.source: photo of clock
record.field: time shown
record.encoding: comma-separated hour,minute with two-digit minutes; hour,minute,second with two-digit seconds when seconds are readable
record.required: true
2,12
